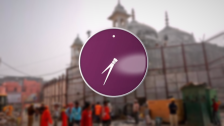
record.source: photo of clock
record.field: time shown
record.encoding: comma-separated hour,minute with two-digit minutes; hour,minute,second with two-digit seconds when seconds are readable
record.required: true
7,34
